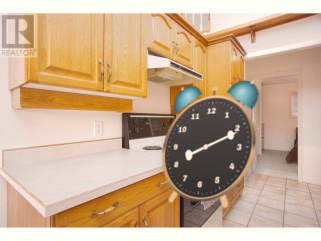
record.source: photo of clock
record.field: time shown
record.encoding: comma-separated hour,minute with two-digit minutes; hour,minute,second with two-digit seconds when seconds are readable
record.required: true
8,11
